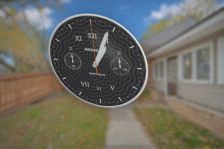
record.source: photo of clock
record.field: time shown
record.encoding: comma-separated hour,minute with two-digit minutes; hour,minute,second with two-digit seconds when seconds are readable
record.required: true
1,04
